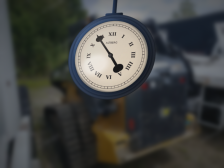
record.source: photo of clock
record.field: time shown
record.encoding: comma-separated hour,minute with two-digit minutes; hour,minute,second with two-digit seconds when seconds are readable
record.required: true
4,54
